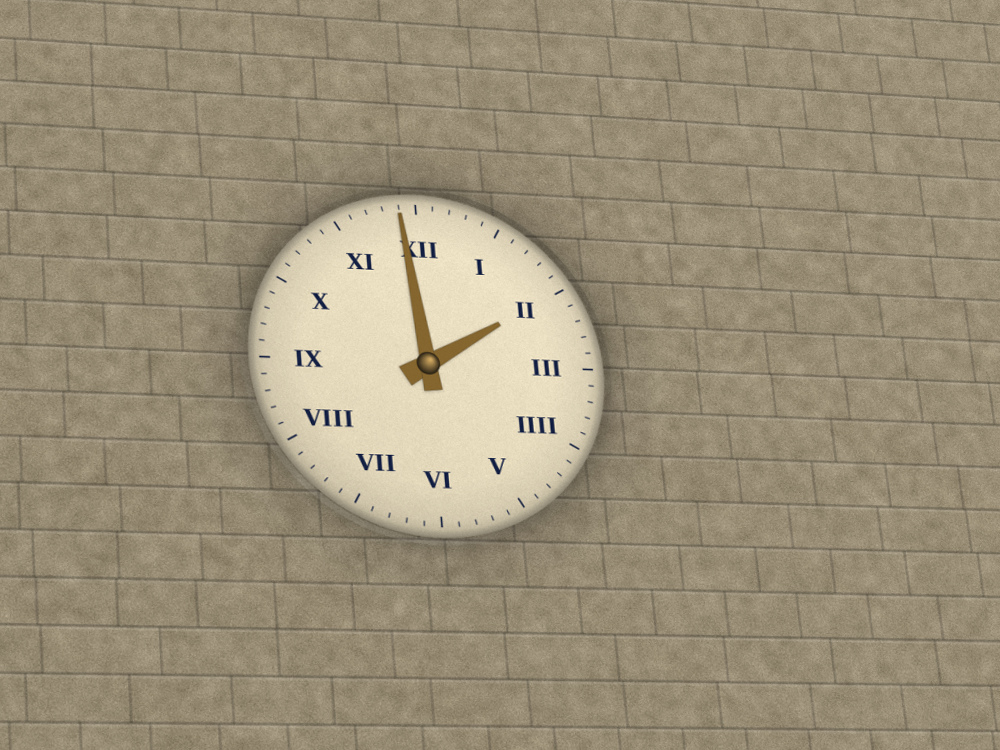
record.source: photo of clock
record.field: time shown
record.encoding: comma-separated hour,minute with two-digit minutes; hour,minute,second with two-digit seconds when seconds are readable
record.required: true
1,59
